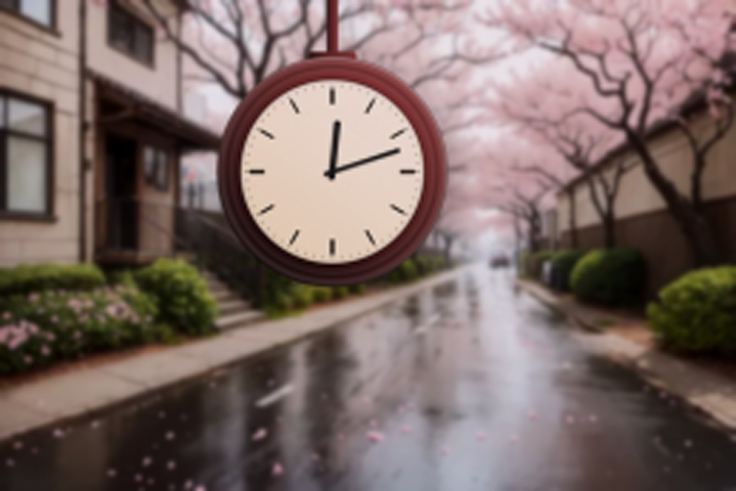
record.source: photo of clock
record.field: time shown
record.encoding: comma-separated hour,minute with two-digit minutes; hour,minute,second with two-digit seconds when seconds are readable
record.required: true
12,12
